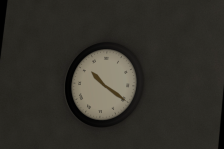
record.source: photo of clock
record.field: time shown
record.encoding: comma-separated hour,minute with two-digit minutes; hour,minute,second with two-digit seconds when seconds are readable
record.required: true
10,20
